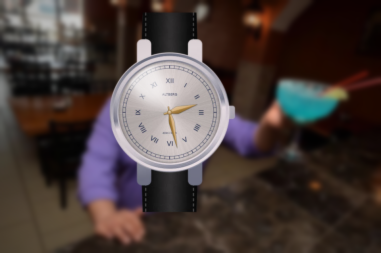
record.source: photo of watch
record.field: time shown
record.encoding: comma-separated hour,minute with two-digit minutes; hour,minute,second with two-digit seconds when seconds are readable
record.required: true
2,28
